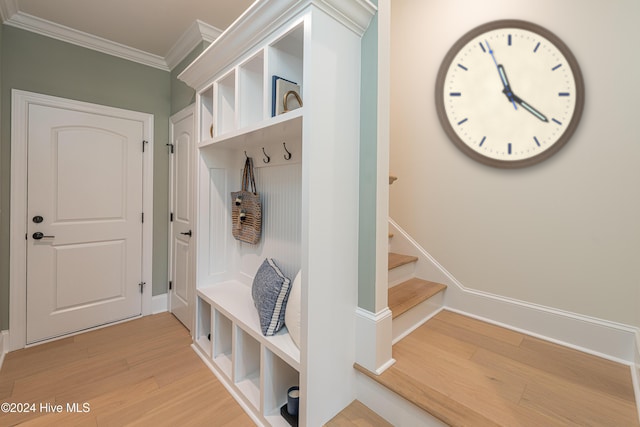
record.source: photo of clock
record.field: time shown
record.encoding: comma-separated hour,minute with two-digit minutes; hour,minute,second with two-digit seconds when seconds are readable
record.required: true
11,20,56
